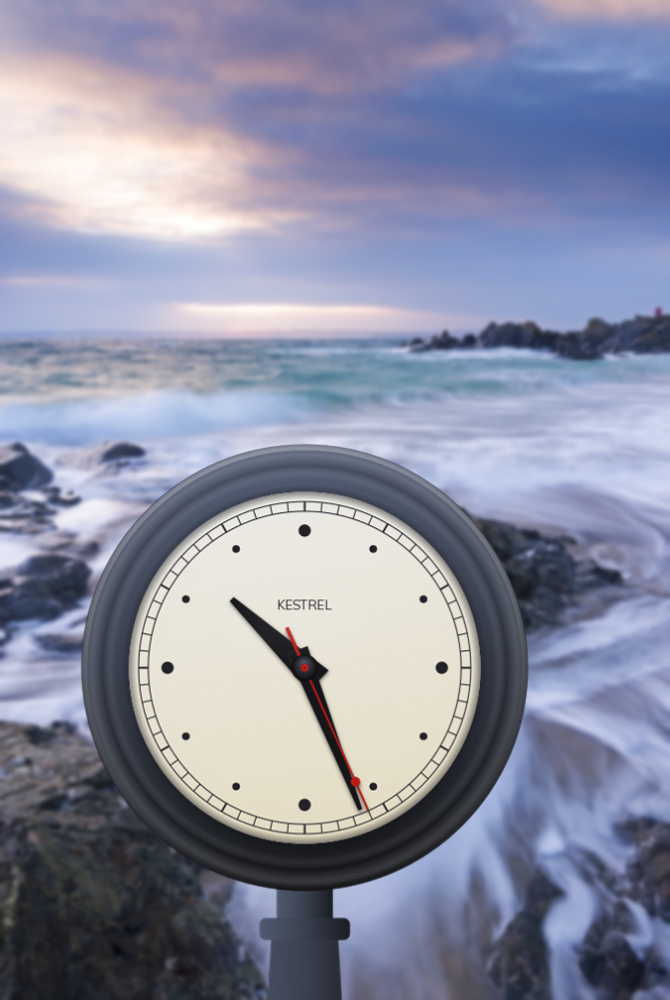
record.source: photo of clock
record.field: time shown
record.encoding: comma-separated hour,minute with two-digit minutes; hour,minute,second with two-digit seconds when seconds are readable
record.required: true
10,26,26
